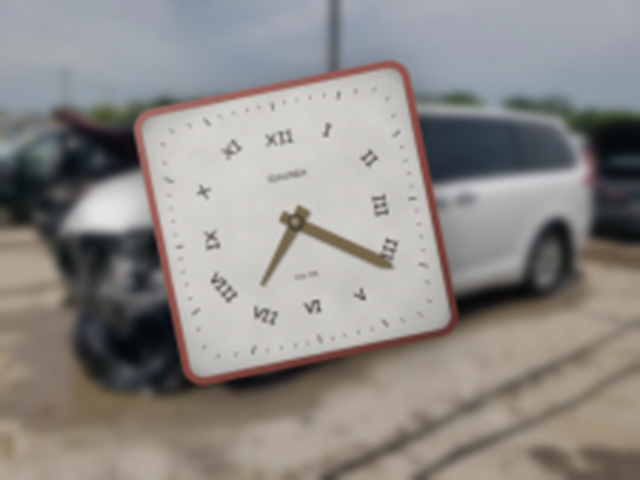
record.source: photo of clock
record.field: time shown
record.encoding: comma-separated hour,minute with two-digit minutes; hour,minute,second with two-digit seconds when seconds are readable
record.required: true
7,21
